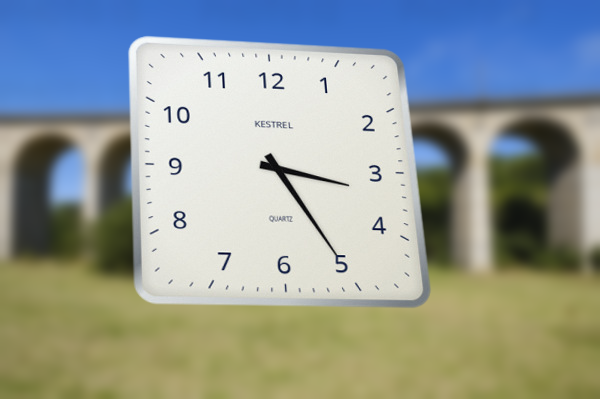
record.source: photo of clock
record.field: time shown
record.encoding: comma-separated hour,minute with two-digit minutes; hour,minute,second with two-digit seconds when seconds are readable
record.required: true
3,25
